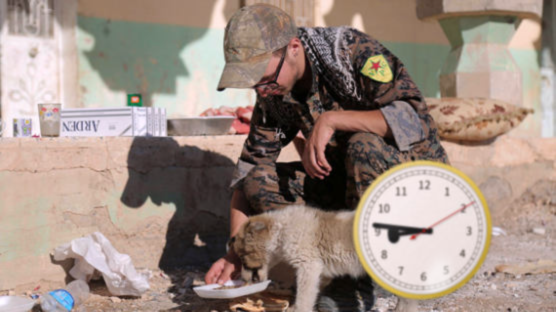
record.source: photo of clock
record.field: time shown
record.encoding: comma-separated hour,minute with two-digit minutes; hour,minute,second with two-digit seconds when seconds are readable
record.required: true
8,46,10
